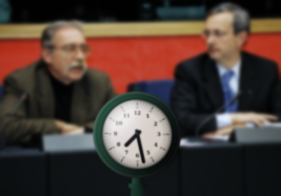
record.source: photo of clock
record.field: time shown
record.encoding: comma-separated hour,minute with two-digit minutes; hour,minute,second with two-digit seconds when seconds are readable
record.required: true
7,28
